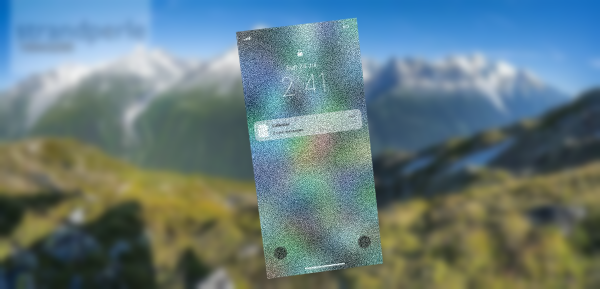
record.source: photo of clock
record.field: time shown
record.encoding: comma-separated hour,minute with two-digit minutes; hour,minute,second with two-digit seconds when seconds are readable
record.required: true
2,41
